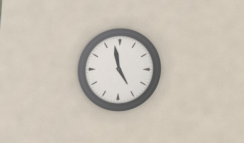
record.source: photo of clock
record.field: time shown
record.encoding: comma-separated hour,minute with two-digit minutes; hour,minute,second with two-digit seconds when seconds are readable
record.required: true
4,58
